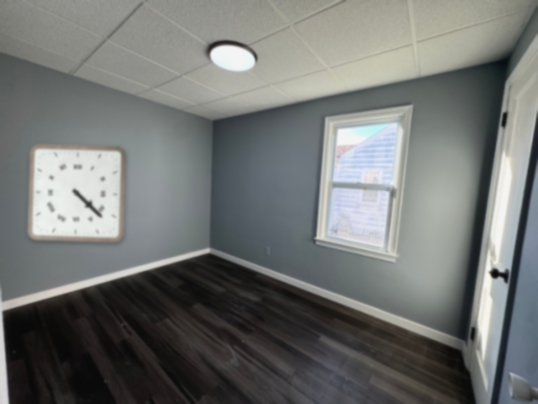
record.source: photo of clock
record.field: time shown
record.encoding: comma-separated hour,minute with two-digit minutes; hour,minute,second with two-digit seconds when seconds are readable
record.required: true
4,22
